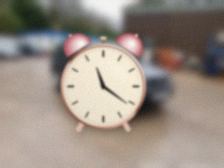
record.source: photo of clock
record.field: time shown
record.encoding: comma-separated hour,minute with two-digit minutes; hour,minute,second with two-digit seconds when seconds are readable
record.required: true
11,21
